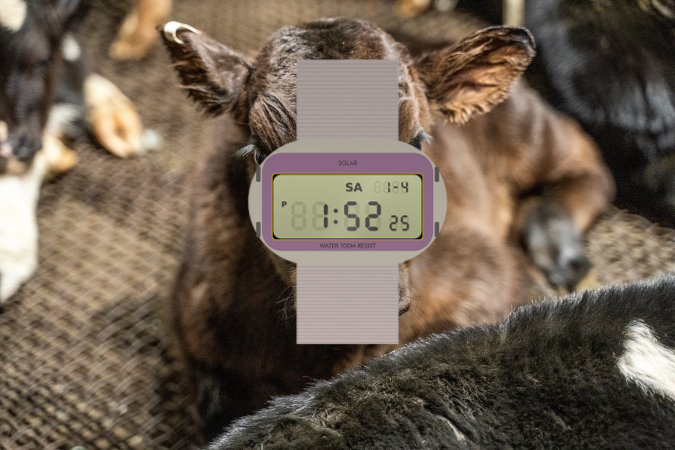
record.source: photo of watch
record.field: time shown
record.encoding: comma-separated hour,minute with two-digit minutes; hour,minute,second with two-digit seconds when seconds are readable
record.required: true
1,52,25
